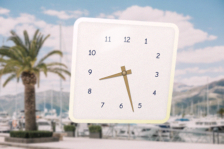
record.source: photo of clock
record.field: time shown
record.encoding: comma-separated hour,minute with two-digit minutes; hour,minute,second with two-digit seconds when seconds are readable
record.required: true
8,27
